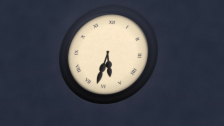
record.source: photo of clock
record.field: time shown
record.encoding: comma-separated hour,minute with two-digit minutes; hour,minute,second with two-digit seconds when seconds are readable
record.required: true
5,32
